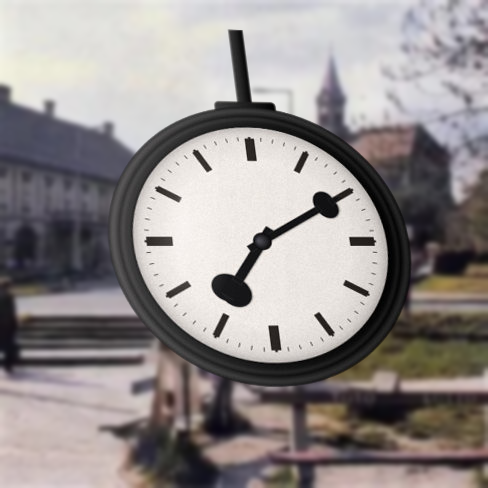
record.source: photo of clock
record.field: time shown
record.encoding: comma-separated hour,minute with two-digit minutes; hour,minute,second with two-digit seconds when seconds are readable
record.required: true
7,10
